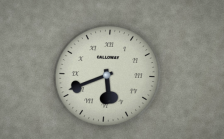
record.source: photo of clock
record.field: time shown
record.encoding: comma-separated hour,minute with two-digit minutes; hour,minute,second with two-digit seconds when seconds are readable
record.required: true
5,41
